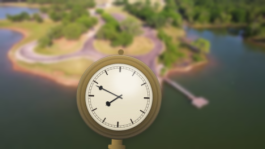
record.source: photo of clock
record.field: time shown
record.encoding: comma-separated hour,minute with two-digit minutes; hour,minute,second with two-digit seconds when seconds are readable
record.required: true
7,49
